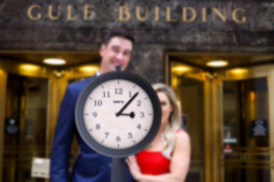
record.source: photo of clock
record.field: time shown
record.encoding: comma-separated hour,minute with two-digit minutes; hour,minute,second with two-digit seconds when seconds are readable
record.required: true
3,07
